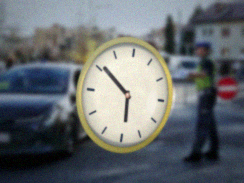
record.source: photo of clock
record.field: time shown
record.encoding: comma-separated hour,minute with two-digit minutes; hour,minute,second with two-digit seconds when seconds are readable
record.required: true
5,51
